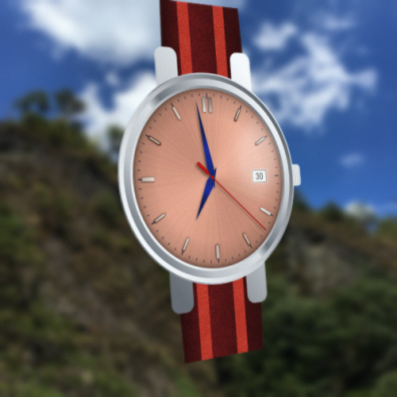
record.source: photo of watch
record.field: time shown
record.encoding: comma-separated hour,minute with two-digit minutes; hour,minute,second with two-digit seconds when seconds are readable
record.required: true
6,58,22
